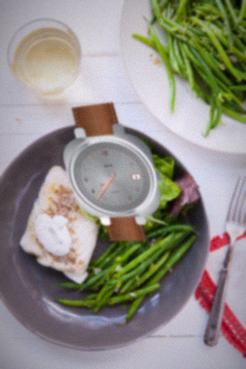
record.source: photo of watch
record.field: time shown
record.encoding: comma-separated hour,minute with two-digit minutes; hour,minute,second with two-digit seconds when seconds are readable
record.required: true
7,37
